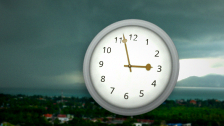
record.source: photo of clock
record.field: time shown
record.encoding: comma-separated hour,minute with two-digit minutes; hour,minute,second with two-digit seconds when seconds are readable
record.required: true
2,57
